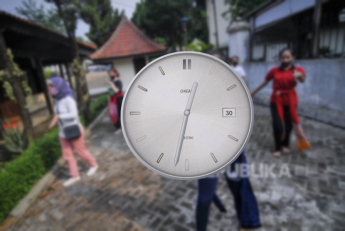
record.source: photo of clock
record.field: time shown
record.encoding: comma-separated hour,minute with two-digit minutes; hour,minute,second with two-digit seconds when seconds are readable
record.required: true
12,32
